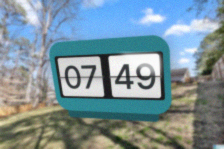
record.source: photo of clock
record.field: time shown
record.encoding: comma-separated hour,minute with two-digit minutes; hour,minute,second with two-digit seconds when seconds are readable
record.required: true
7,49
